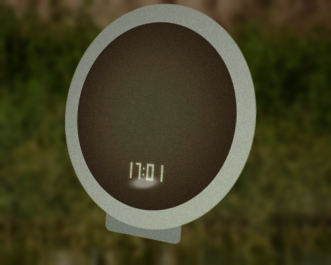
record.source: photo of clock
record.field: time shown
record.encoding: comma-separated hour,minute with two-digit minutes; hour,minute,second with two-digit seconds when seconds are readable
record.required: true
17,01
